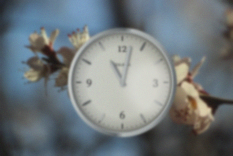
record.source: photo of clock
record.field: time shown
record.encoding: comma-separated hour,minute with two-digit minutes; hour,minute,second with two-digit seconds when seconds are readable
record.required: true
11,02
